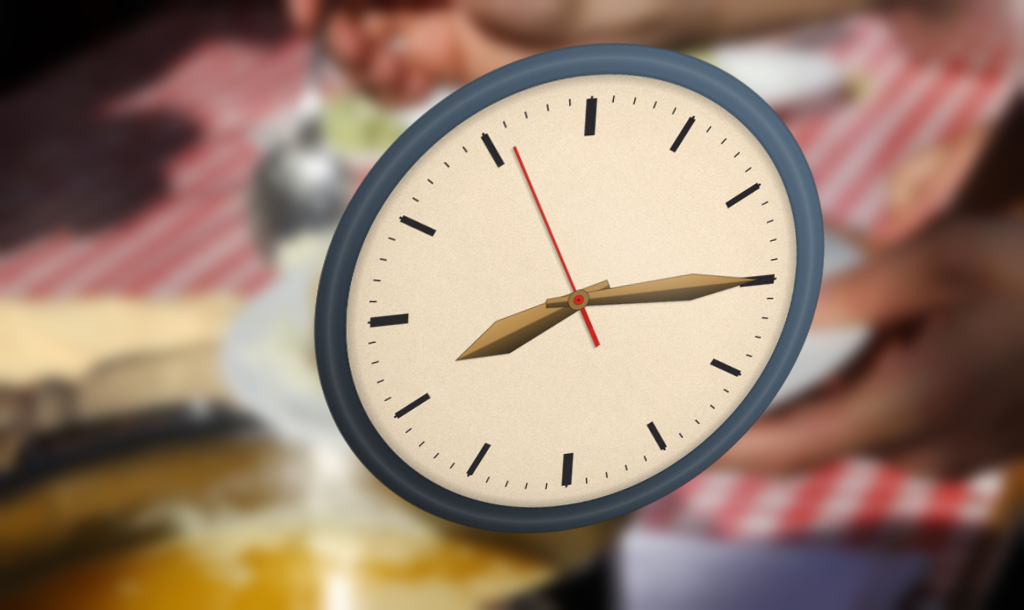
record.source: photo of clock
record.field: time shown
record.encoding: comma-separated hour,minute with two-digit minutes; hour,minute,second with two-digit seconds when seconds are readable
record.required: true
8,14,56
